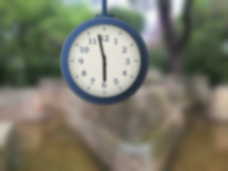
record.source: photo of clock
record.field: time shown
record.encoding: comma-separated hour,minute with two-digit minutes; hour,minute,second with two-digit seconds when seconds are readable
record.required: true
5,58
